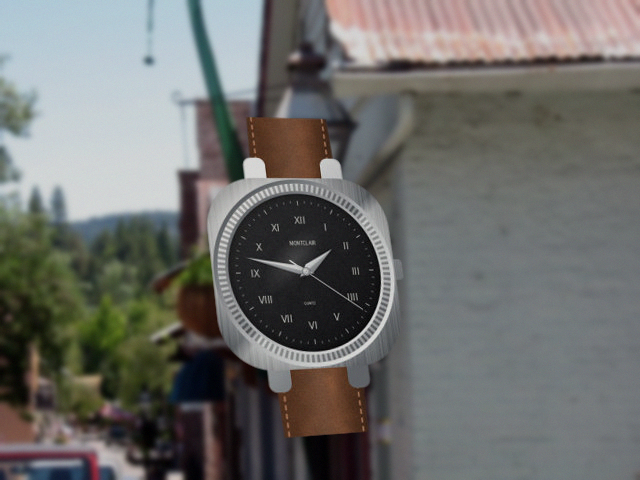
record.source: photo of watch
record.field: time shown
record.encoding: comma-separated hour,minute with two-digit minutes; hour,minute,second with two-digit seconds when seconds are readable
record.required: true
1,47,21
